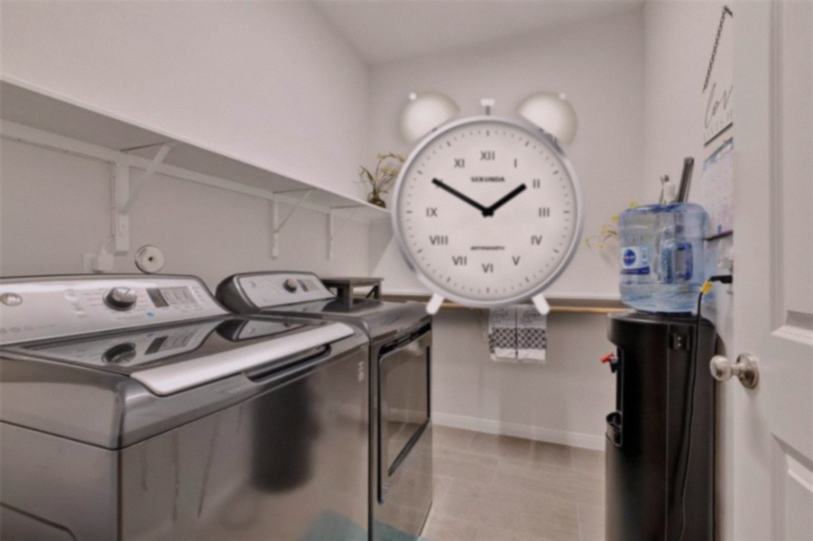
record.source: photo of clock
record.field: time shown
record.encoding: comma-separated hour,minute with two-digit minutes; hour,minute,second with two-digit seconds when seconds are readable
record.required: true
1,50
